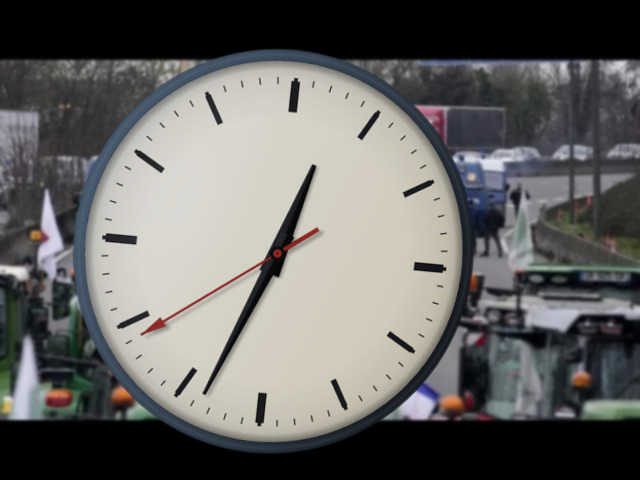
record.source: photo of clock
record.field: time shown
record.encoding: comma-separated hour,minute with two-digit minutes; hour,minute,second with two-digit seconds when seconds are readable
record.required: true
12,33,39
